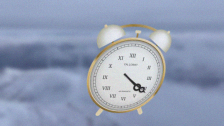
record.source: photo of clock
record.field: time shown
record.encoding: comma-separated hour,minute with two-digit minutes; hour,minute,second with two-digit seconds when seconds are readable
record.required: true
4,21
